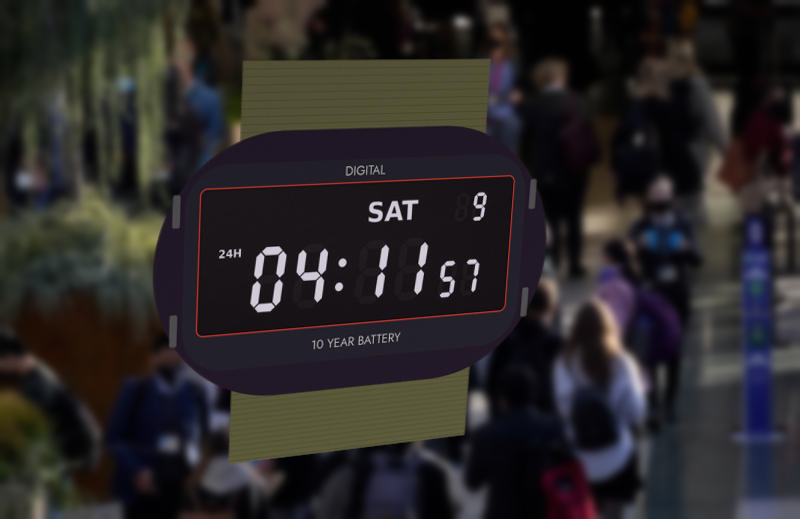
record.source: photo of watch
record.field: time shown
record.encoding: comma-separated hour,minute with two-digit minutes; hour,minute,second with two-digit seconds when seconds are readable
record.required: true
4,11,57
